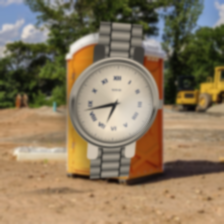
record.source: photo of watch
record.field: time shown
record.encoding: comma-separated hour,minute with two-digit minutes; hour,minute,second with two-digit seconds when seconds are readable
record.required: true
6,43
